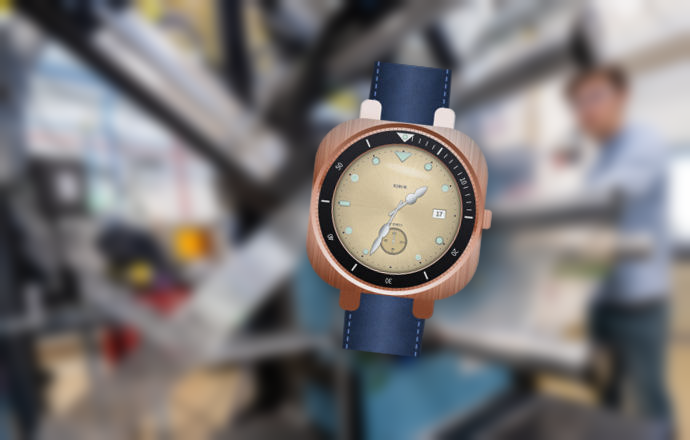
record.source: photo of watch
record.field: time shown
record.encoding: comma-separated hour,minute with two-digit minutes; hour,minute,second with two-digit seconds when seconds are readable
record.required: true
1,34
